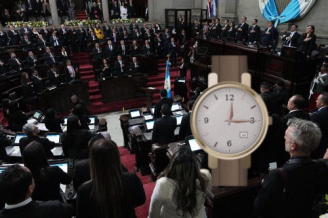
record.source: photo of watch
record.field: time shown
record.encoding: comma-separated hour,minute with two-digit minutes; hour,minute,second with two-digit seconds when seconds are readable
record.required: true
12,15
